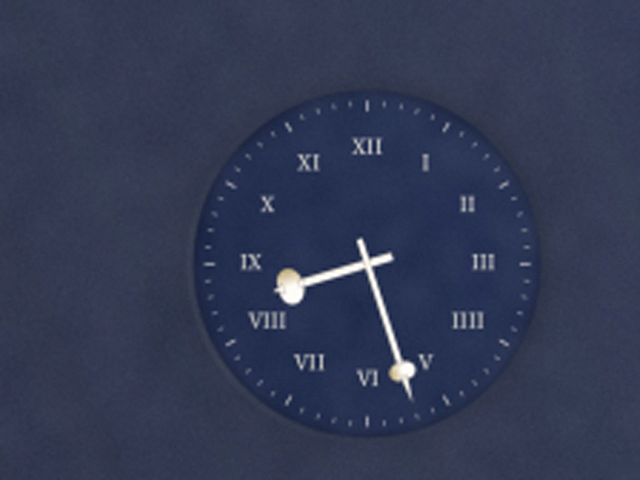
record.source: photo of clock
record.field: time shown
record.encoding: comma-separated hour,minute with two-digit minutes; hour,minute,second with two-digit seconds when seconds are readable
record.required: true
8,27
